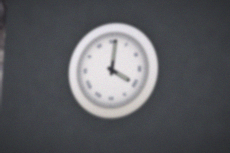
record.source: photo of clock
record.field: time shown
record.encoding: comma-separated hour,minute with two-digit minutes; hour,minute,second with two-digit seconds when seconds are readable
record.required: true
4,01
